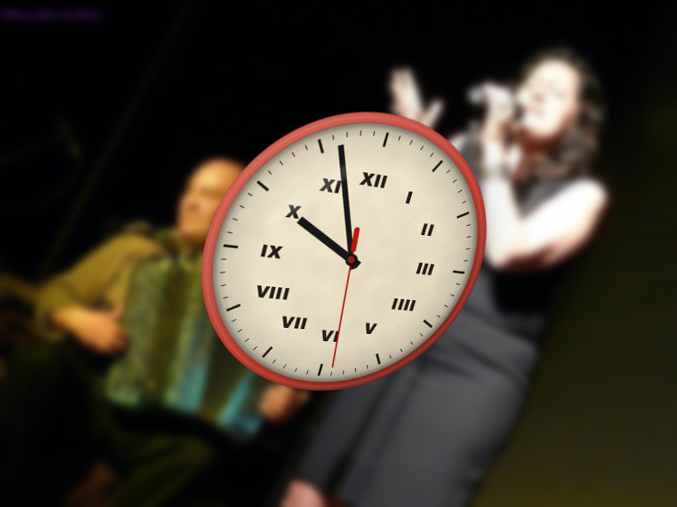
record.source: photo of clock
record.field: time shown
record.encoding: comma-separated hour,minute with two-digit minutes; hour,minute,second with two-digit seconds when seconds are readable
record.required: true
9,56,29
